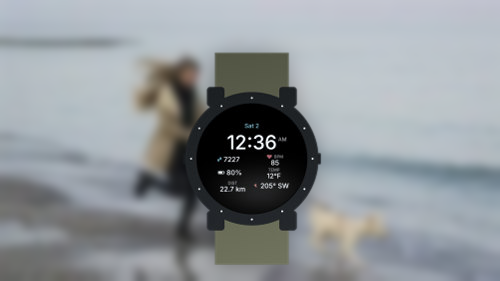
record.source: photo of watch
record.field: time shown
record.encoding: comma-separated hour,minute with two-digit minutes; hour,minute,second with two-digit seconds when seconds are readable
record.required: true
12,36
